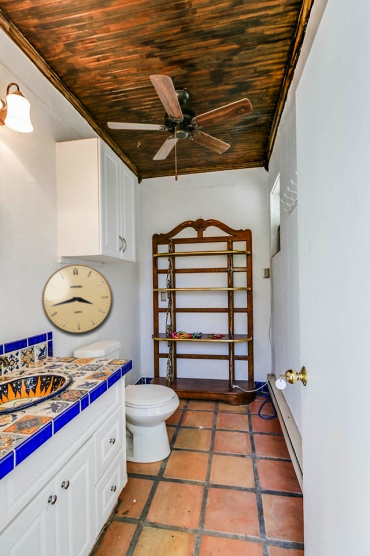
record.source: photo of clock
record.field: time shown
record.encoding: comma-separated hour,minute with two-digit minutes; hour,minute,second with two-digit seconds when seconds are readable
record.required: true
3,43
